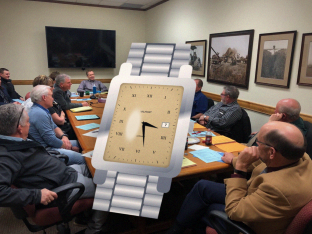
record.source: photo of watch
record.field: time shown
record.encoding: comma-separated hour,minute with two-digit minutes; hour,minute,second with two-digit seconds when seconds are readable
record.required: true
3,28
